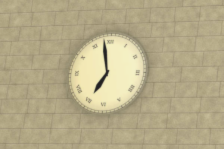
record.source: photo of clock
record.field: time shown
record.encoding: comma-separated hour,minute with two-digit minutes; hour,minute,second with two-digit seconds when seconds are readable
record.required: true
6,58
